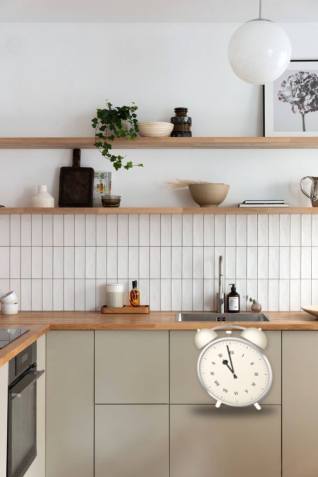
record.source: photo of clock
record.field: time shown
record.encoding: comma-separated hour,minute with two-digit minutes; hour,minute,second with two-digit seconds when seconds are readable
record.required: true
10,59
